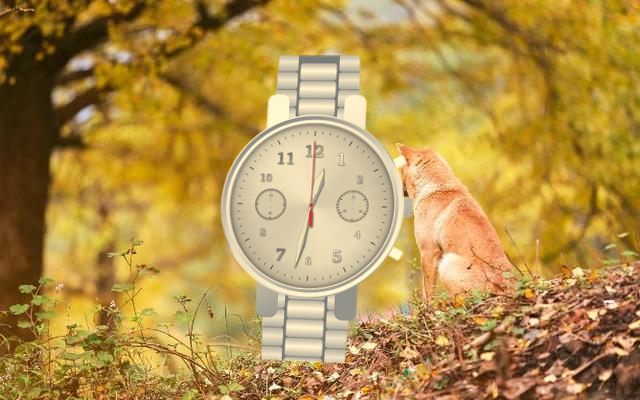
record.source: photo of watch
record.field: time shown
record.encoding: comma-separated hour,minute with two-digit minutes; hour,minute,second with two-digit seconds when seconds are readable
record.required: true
12,32
